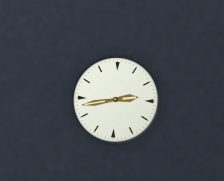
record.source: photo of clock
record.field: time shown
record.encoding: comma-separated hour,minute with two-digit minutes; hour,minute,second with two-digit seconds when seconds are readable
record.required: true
2,43
